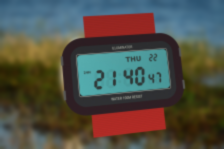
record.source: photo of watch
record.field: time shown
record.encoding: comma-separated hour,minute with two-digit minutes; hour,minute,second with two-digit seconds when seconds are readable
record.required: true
21,40,47
